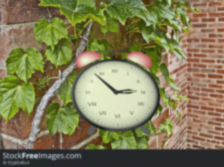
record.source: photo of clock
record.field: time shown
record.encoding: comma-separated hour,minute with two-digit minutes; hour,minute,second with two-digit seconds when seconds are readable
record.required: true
2,53
